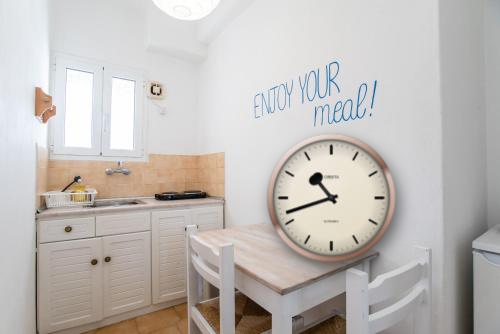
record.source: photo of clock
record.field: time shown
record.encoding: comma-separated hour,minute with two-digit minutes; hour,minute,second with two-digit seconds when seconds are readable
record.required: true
10,42
